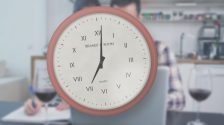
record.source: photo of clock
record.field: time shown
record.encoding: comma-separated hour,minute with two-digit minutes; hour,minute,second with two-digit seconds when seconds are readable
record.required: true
7,01
